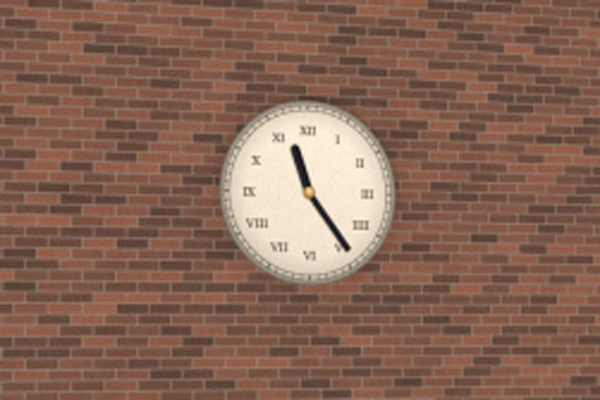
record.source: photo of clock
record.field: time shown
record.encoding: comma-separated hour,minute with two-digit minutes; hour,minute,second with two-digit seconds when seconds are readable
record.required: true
11,24
